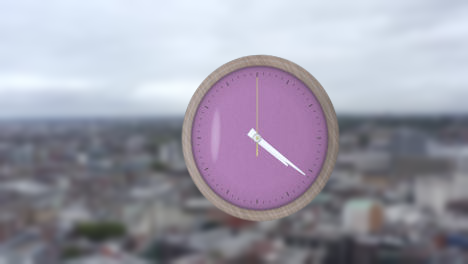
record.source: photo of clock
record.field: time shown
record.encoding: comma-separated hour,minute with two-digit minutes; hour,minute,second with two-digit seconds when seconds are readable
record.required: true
4,21,00
